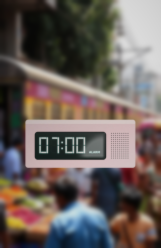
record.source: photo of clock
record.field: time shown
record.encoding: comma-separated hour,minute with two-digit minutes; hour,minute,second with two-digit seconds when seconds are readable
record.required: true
7,00
